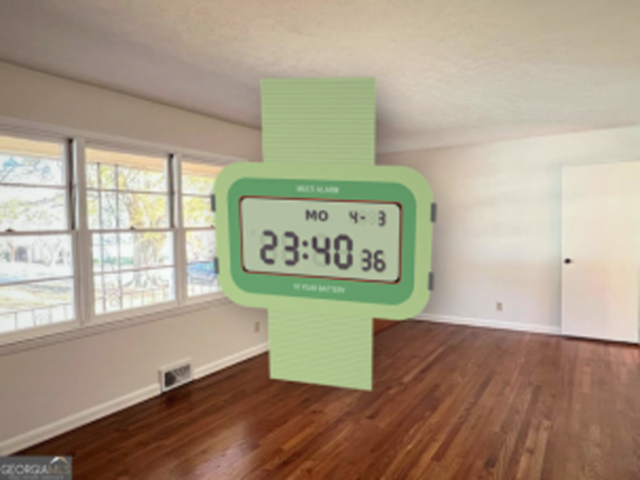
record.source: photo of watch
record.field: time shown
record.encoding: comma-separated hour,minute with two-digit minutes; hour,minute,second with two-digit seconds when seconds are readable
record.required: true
23,40,36
